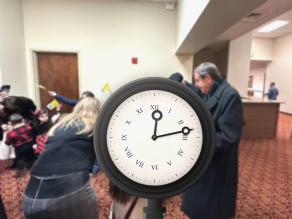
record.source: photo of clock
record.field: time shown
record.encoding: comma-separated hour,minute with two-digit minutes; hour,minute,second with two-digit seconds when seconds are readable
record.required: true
12,13
